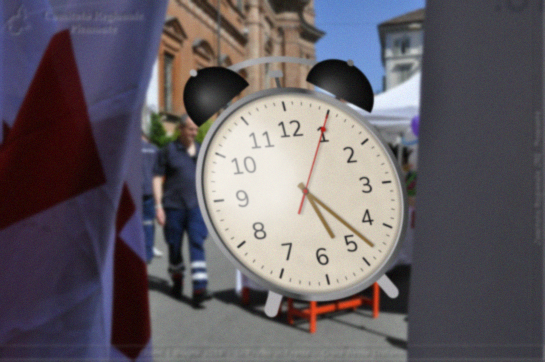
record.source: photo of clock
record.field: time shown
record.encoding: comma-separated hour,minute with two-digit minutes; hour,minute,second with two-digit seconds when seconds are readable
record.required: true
5,23,05
